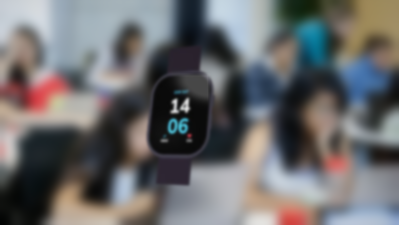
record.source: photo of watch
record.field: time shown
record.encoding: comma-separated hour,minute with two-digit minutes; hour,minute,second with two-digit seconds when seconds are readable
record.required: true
14,06
